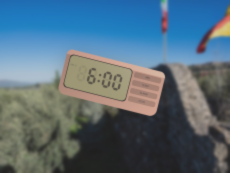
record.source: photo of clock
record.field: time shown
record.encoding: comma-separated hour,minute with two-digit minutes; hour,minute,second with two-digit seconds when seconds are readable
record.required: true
6,00
